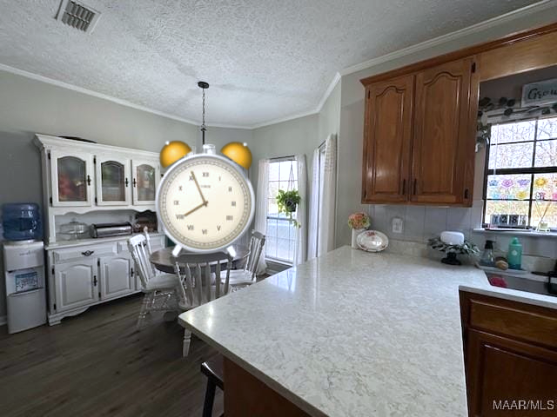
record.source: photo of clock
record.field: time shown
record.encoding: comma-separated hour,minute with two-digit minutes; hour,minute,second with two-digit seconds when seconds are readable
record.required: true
7,56
